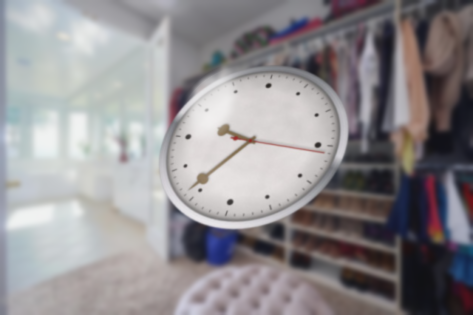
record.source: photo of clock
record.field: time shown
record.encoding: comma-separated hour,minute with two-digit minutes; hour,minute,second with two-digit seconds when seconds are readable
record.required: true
9,36,16
